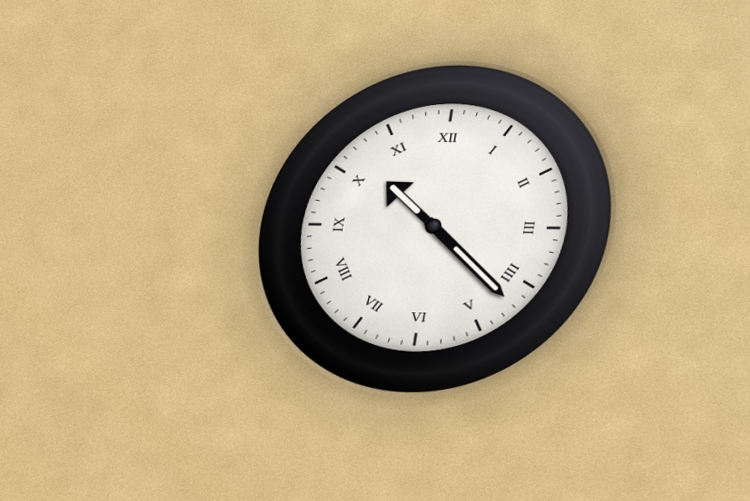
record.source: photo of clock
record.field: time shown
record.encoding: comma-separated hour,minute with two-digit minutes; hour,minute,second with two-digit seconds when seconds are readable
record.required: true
10,22
